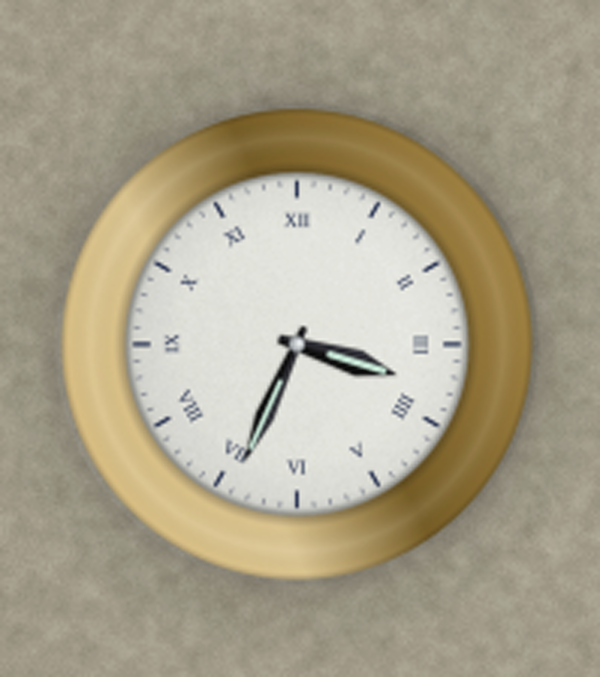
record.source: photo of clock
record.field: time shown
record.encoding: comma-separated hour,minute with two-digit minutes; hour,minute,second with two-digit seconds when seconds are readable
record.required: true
3,34
